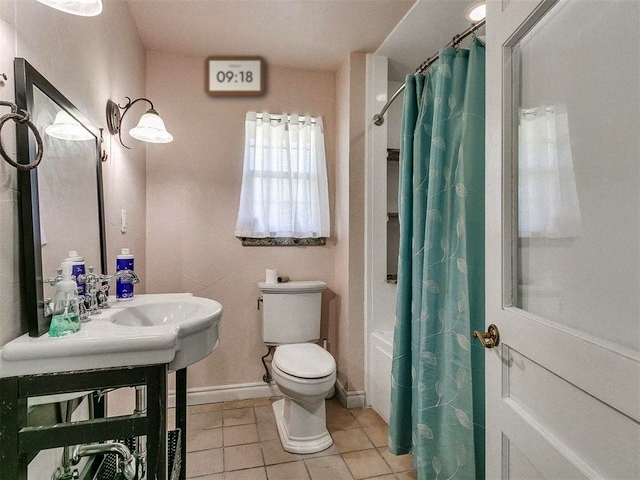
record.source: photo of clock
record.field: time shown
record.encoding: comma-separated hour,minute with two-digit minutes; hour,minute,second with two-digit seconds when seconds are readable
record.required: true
9,18
